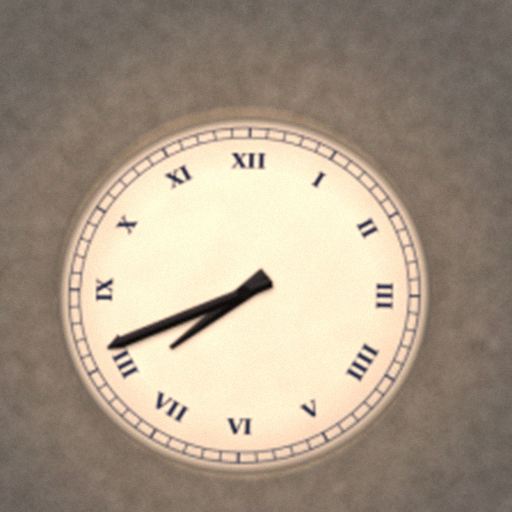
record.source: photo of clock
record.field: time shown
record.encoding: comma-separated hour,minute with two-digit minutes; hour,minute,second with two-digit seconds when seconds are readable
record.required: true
7,41
